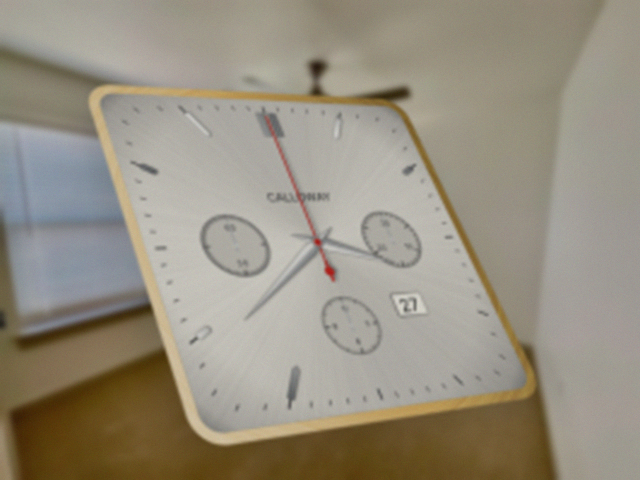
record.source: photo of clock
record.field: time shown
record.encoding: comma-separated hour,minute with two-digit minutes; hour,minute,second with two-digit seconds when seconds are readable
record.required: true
3,39
